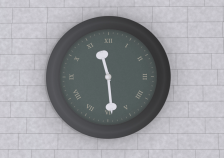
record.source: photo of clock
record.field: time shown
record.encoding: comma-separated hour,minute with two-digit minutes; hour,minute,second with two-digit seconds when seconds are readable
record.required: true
11,29
